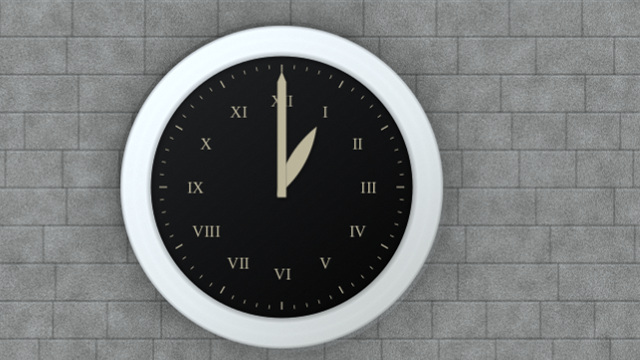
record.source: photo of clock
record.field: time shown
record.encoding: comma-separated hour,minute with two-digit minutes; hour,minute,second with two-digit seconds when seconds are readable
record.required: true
1,00
